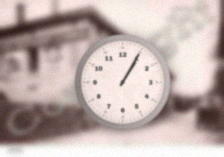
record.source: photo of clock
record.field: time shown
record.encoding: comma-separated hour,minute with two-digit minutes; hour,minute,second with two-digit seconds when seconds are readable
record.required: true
1,05
